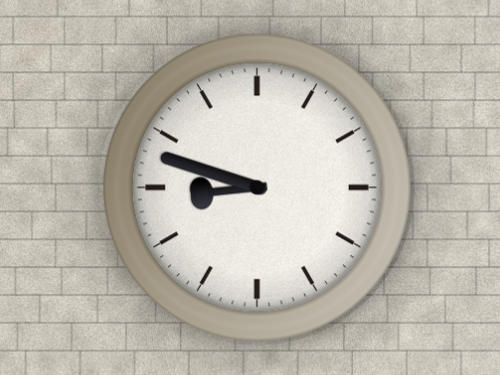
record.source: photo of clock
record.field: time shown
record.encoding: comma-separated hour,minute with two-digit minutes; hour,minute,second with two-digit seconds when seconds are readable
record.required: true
8,48
